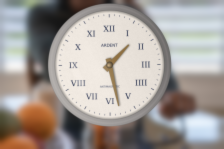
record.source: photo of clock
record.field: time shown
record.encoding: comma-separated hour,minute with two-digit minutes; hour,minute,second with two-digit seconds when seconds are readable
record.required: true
1,28
